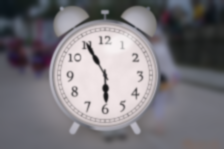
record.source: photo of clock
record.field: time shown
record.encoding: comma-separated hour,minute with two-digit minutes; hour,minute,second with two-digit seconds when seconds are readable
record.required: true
5,55
